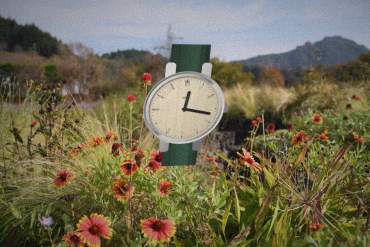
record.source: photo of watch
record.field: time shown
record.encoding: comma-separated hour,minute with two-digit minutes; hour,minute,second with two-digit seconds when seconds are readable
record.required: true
12,17
